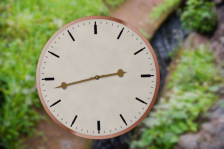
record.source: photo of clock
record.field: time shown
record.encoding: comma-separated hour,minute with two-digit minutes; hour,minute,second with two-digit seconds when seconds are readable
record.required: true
2,43
